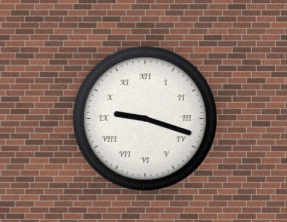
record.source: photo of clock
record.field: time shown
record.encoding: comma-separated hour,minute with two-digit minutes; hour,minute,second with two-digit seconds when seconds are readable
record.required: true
9,18
